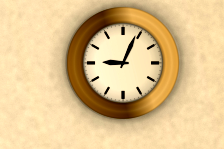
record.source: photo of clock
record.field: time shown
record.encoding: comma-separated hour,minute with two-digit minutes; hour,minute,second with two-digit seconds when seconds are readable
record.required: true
9,04
